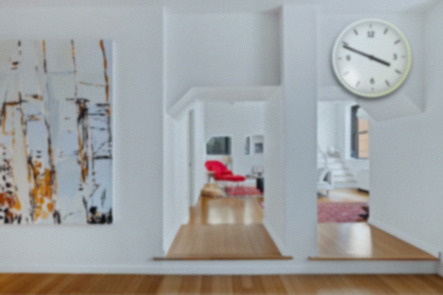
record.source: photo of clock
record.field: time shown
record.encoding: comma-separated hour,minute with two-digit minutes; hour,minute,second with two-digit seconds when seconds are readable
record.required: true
3,49
